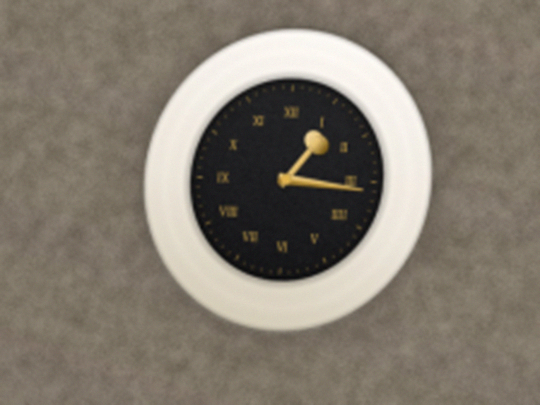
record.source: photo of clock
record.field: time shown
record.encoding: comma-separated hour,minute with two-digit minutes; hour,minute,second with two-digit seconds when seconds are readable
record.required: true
1,16
